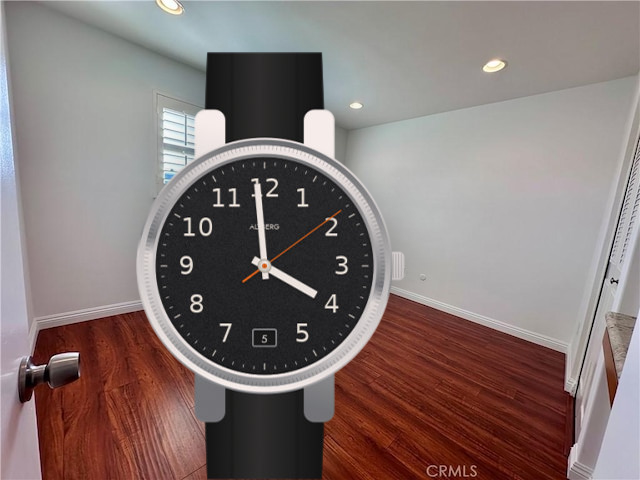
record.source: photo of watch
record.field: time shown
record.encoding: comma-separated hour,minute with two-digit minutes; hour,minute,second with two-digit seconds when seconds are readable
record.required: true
3,59,09
